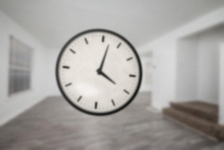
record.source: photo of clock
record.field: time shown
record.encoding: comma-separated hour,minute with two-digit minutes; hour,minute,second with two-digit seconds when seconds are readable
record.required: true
4,02
